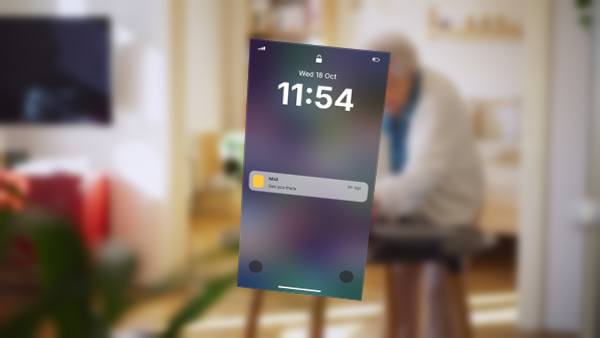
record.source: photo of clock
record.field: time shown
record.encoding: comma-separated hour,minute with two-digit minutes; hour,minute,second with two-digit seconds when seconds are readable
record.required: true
11,54
